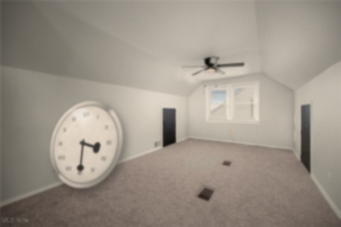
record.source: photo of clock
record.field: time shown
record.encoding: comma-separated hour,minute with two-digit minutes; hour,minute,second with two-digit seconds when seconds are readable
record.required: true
3,30
